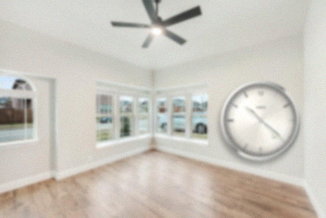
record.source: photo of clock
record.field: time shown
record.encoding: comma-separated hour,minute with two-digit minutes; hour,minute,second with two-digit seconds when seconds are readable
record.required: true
10,22
